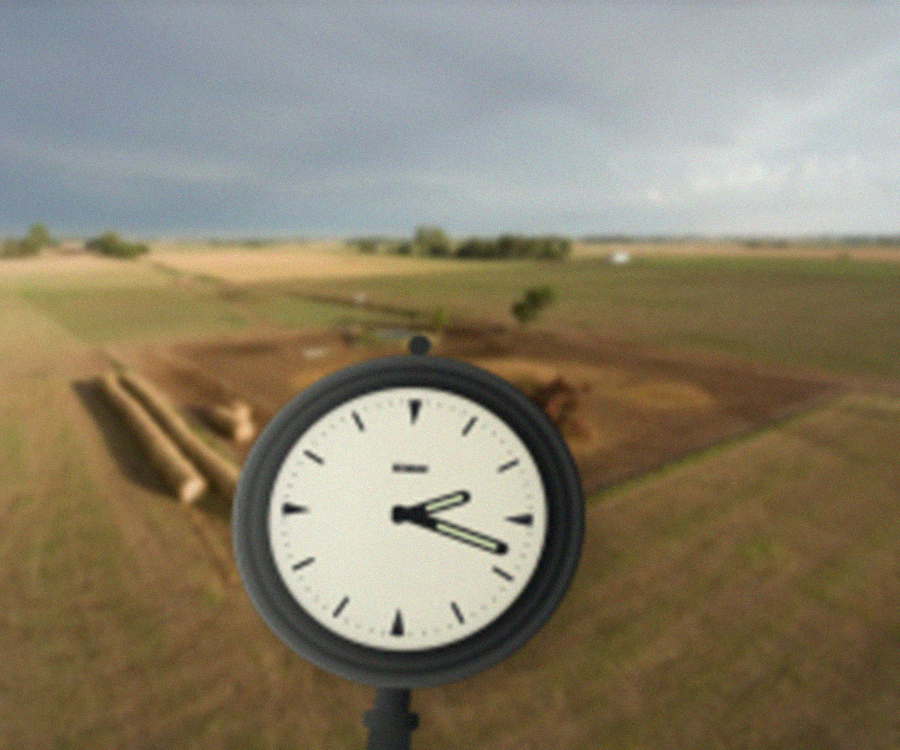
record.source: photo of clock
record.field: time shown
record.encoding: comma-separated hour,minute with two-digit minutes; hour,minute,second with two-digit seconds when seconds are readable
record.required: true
2,18
